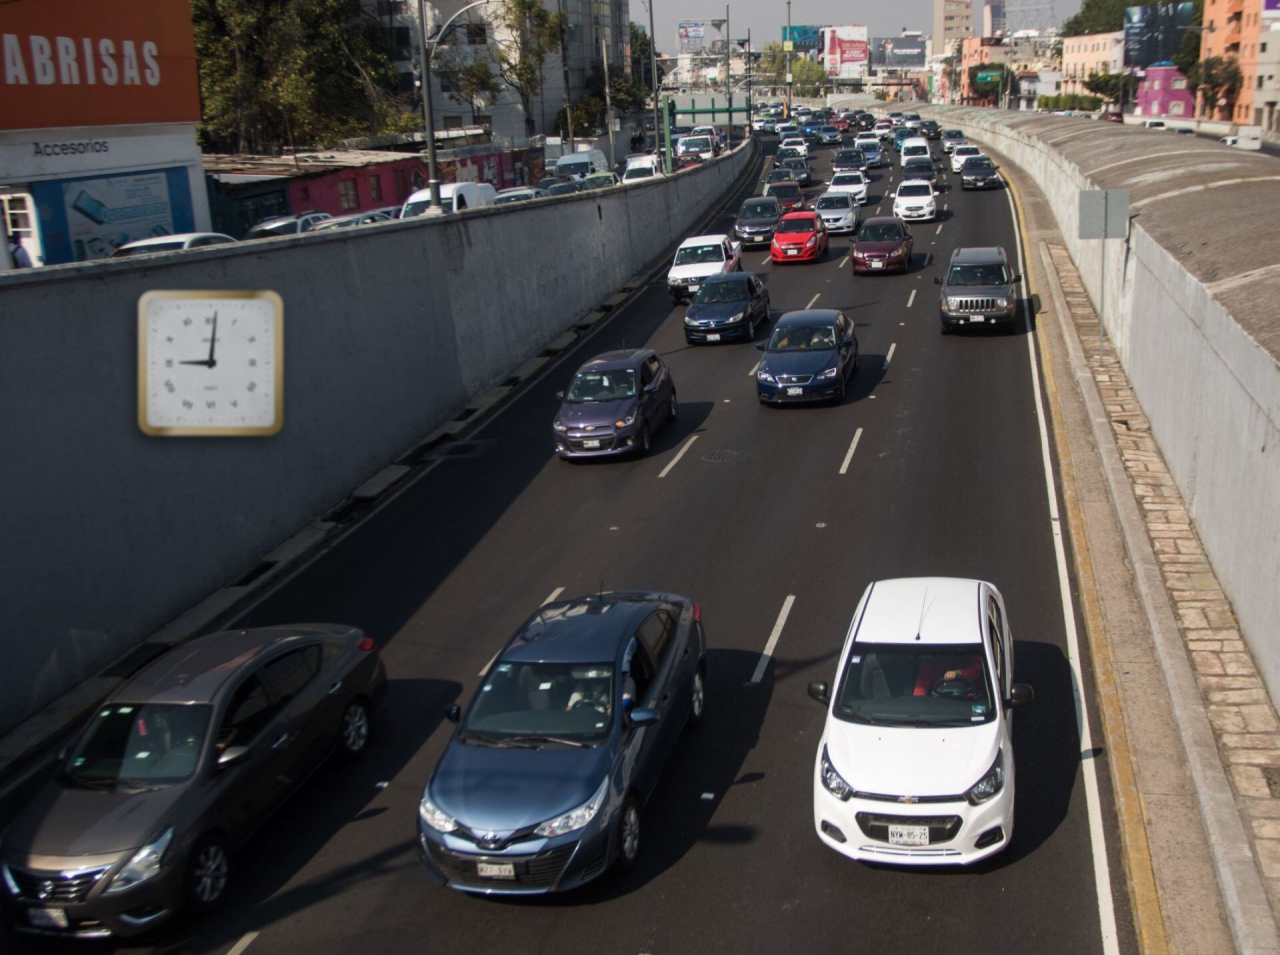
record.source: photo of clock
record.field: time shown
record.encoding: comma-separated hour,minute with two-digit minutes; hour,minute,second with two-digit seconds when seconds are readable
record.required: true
9,01
